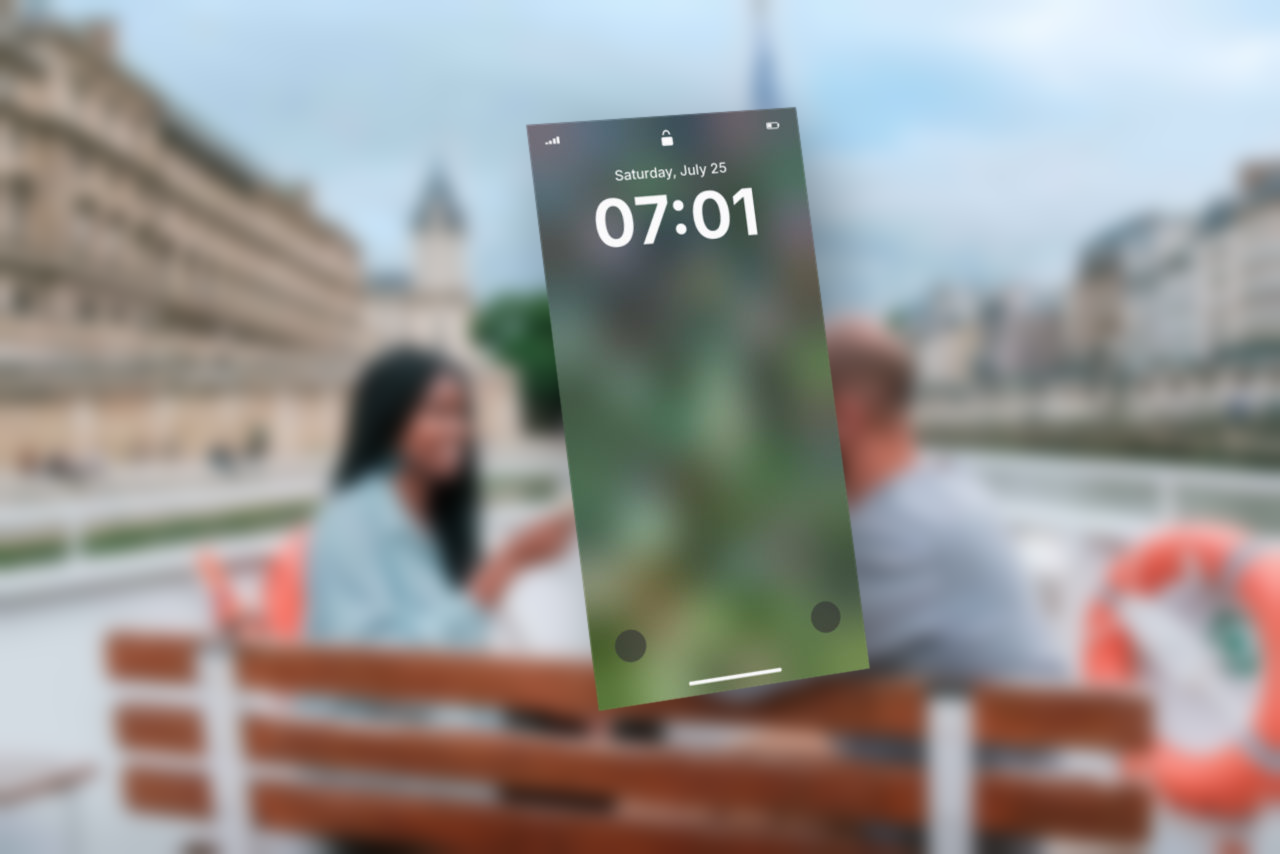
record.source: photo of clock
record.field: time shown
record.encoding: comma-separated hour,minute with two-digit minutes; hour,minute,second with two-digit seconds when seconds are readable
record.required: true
7,01
